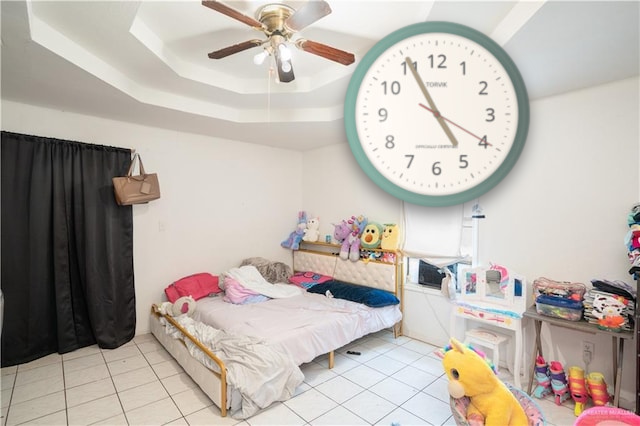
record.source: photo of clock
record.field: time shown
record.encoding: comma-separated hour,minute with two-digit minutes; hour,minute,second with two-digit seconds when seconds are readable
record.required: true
4,55,20
